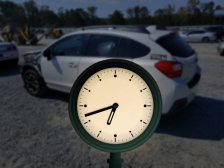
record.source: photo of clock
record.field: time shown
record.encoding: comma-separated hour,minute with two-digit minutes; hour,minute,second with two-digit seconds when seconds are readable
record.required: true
6,42
